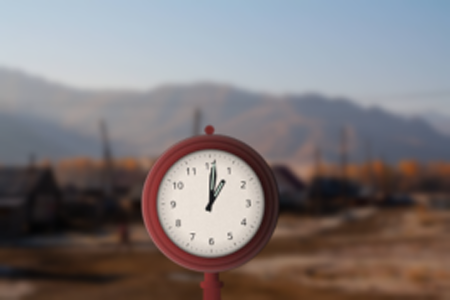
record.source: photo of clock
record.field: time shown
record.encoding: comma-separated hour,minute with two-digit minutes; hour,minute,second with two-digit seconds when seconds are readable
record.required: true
1,01
